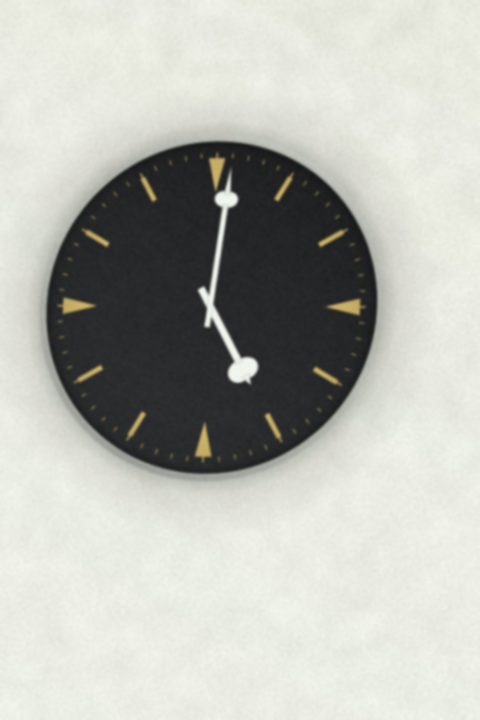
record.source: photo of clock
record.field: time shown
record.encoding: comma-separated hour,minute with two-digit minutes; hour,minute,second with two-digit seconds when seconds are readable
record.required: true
5,01
